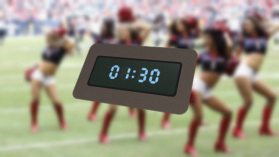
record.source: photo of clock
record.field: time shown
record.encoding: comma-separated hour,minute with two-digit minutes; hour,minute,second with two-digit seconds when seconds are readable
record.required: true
1,30
